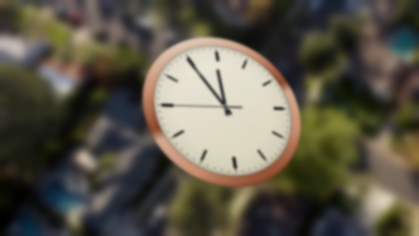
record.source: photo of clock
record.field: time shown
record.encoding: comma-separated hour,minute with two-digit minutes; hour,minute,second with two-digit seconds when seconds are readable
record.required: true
11,54,45
